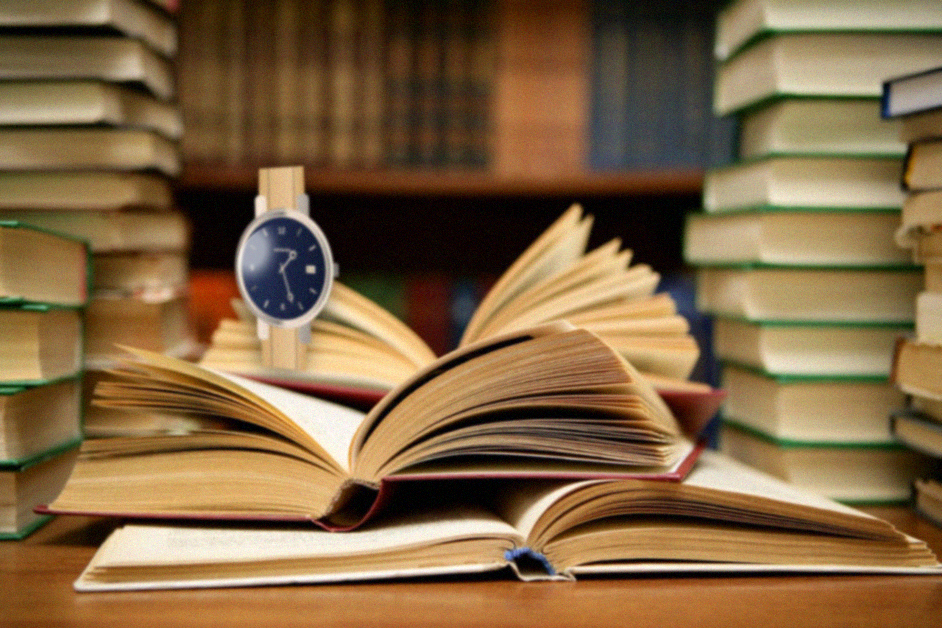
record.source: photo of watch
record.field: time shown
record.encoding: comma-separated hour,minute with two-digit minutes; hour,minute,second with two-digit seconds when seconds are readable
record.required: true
1,27
